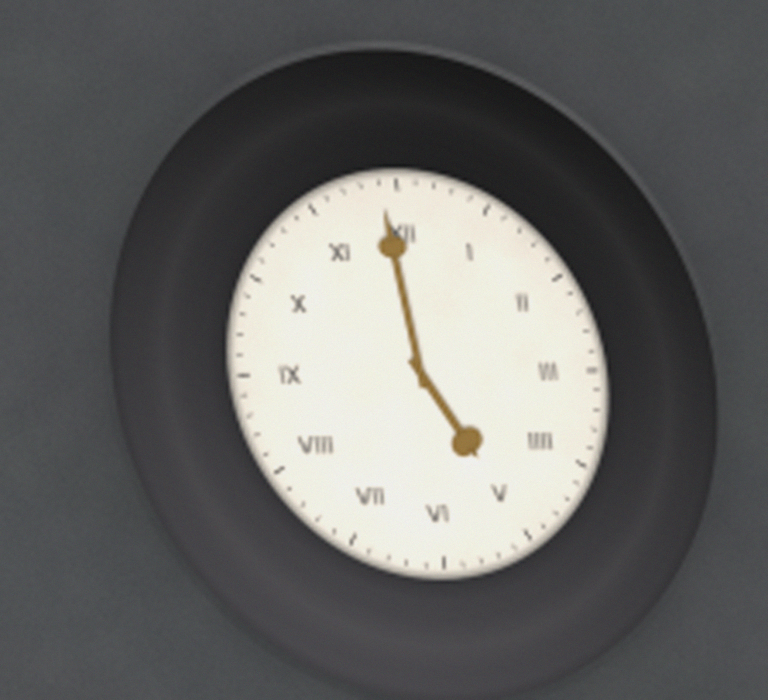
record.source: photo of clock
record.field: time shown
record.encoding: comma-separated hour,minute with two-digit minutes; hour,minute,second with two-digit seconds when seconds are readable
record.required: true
4,59
